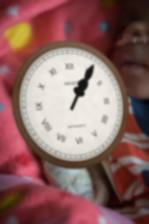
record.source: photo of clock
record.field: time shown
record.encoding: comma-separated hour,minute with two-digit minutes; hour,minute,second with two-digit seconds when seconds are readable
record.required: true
1,06
